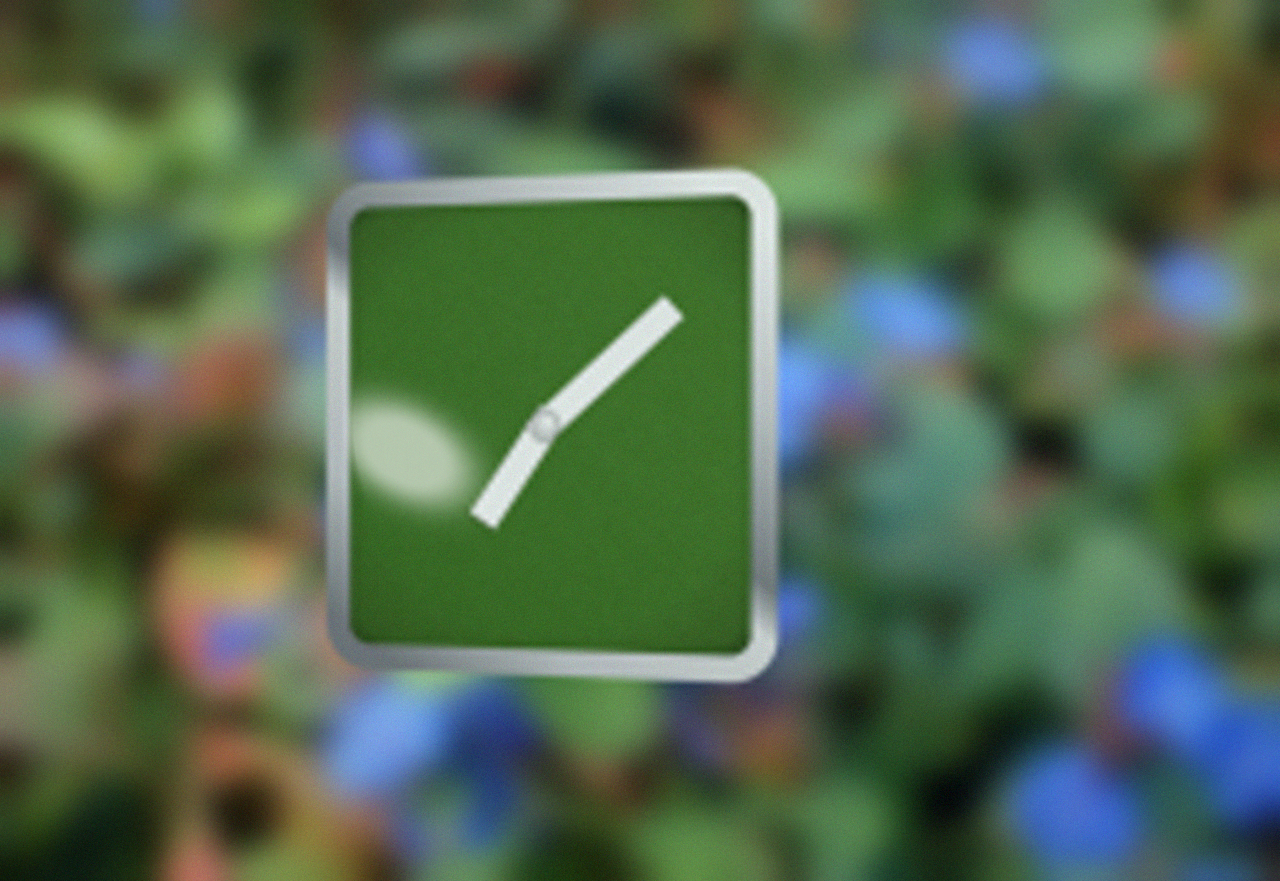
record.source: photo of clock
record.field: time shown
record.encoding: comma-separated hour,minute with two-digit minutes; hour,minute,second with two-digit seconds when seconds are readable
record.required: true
7,08
